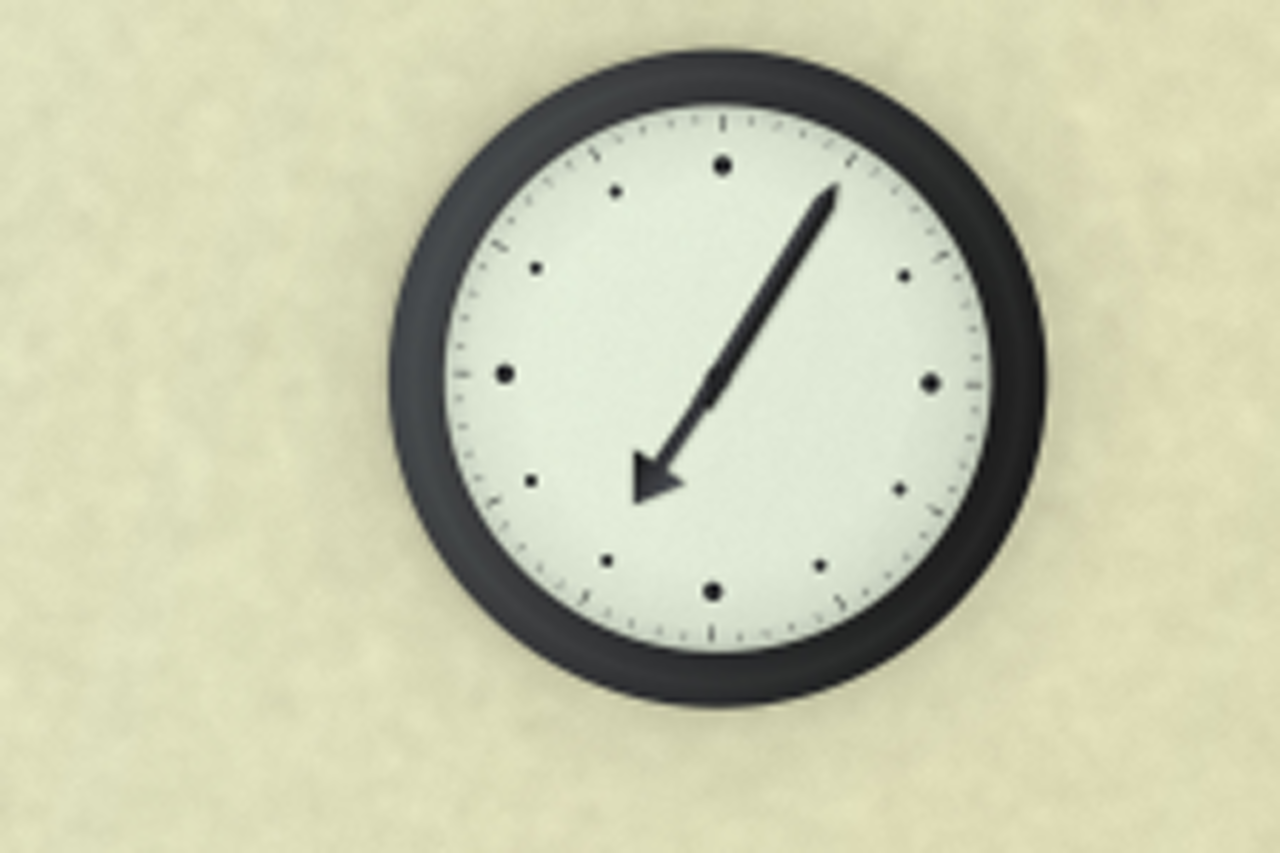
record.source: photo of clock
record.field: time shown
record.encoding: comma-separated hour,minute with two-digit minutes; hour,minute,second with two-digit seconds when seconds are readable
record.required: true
7,05
